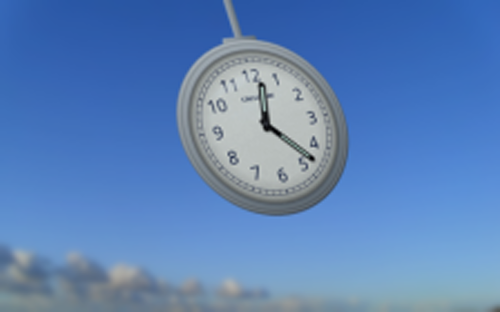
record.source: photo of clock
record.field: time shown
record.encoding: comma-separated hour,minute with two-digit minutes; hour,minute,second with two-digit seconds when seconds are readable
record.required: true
12,23
